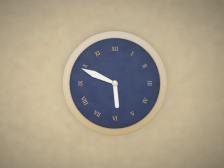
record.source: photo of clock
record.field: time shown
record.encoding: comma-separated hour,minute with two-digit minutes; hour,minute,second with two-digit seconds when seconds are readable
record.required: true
5,49
